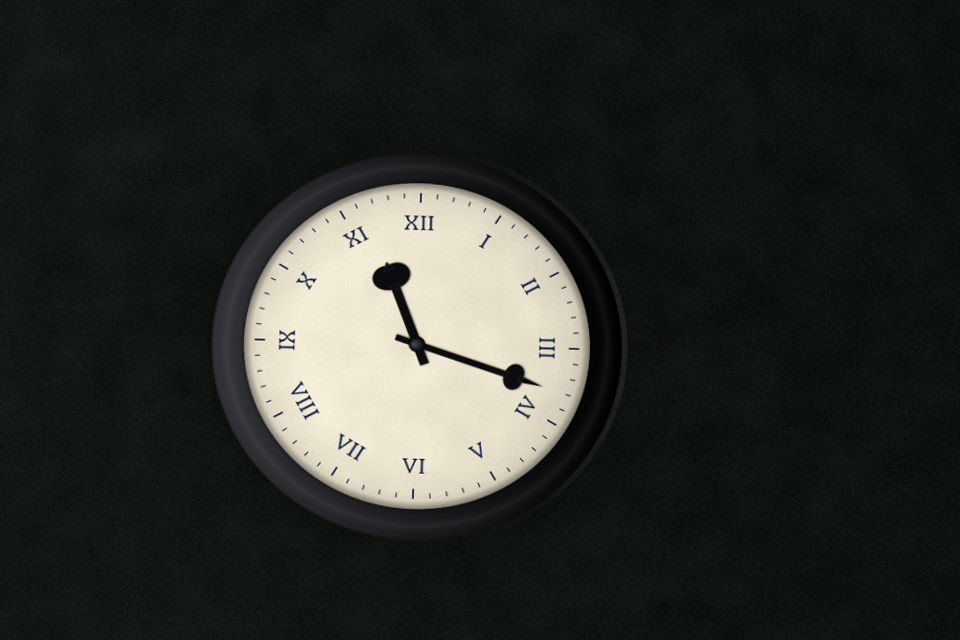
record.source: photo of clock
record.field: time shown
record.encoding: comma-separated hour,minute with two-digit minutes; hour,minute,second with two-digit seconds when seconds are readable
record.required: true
11,18
